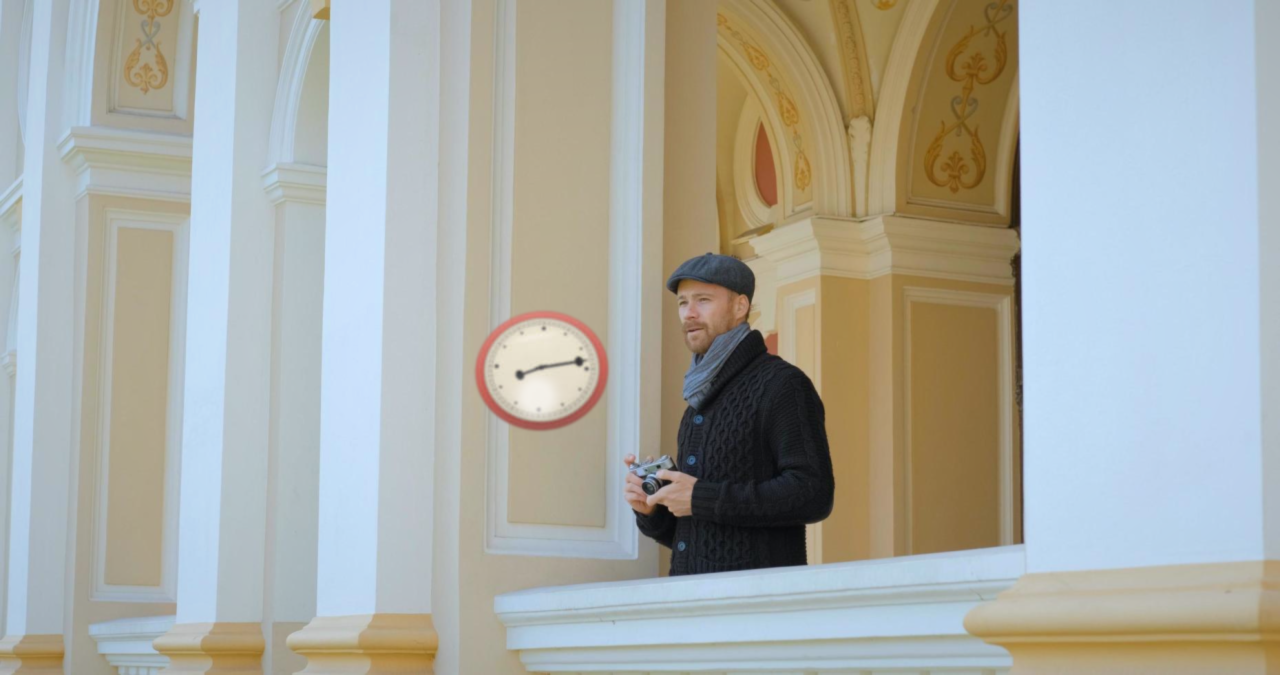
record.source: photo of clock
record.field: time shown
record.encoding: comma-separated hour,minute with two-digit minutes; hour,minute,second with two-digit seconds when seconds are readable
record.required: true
8,13
